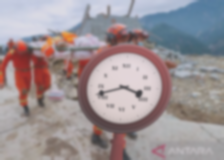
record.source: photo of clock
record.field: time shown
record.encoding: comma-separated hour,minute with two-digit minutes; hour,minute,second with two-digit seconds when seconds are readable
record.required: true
3,42
